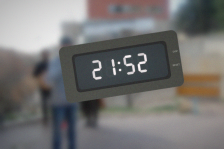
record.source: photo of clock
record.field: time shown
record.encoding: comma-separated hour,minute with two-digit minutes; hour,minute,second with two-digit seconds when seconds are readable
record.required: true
21,52
